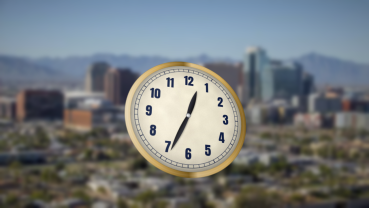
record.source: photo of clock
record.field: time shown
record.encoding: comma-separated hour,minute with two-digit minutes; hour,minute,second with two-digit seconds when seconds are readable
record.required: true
12,34
